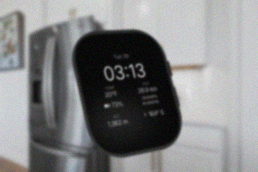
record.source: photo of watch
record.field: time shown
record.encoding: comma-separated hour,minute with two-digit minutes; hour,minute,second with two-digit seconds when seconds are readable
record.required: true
3,13
